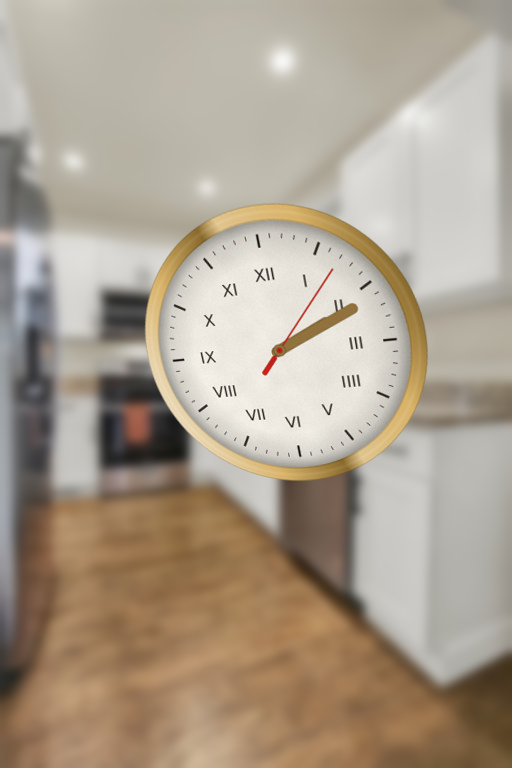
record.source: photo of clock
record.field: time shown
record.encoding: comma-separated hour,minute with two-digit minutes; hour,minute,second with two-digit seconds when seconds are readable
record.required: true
2,11,07
